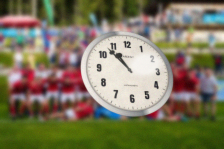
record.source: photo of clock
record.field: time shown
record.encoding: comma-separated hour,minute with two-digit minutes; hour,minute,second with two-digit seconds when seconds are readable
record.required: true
10,53
